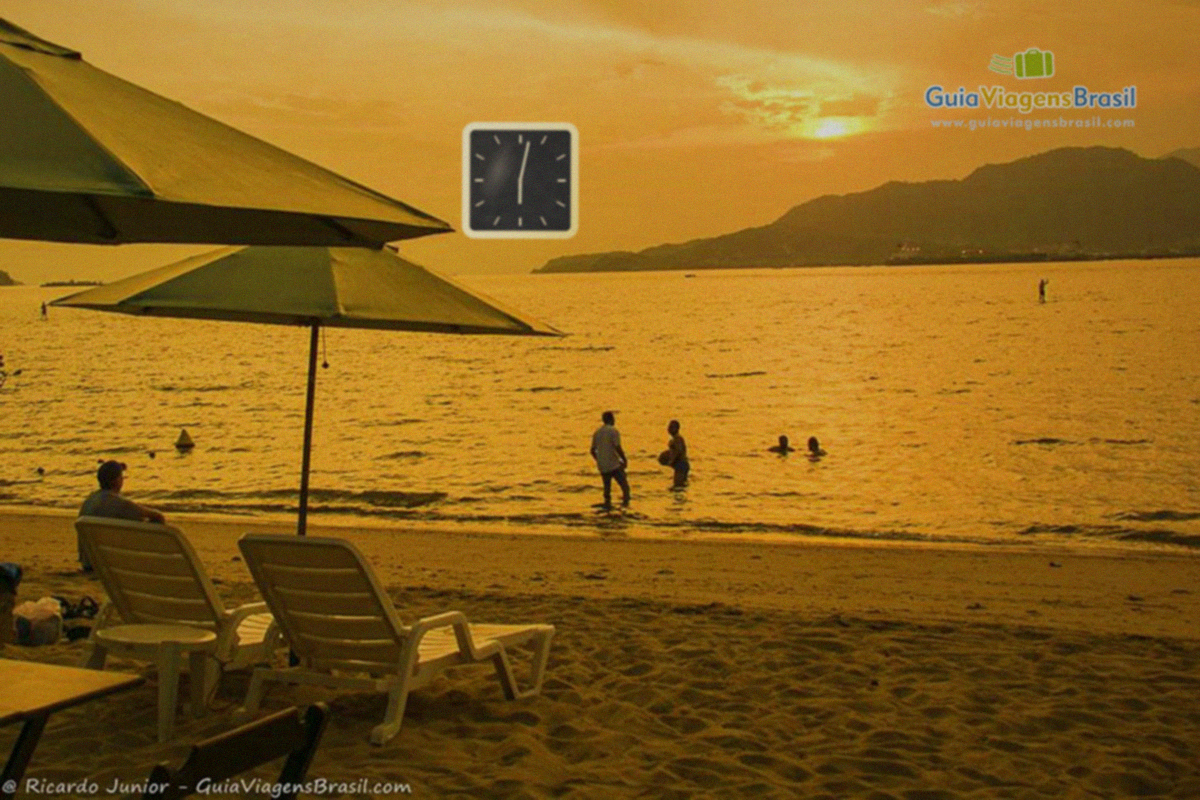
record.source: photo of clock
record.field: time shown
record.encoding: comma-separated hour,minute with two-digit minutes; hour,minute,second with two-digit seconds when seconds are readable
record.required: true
6,02
